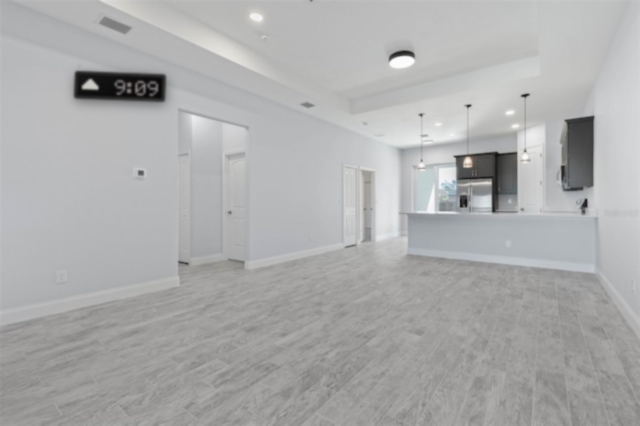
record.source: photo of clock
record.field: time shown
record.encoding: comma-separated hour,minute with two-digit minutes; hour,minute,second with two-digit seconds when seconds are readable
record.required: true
9,09
